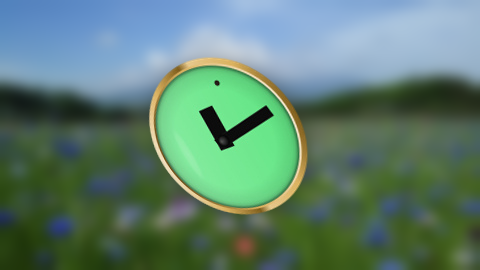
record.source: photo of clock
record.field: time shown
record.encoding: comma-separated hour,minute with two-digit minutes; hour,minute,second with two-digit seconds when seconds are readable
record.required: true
11,09
